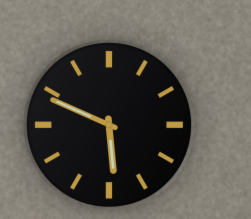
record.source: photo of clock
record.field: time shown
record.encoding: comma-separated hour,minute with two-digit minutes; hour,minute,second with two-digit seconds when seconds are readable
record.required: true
5,49
